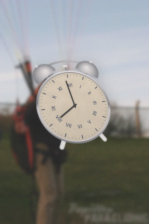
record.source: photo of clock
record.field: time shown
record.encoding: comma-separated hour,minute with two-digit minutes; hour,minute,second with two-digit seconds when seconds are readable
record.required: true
7,59
